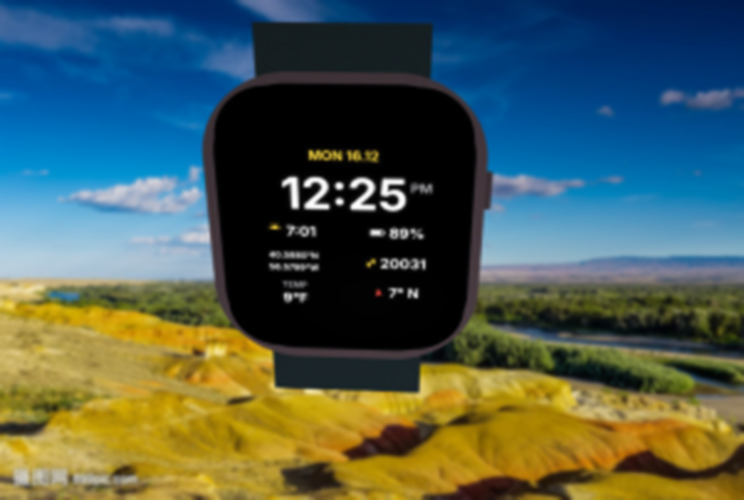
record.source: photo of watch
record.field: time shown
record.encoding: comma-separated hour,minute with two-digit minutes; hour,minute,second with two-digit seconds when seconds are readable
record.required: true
12,25
